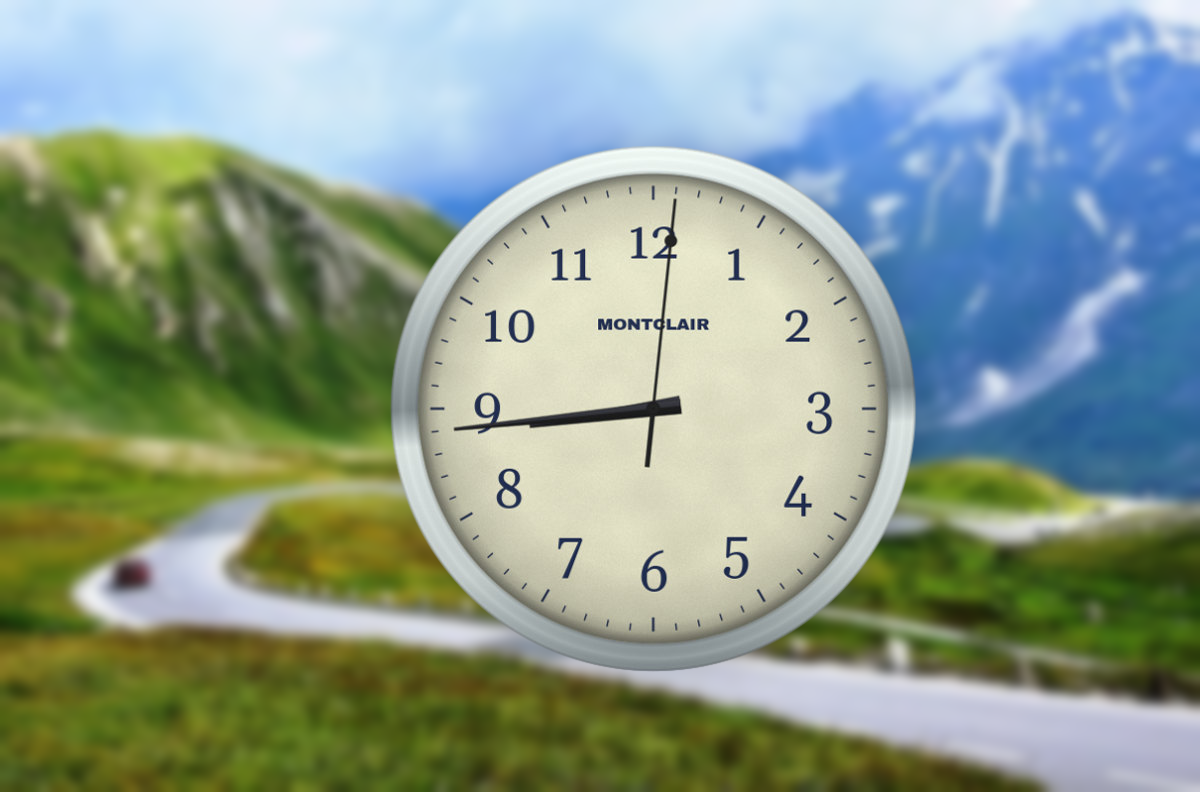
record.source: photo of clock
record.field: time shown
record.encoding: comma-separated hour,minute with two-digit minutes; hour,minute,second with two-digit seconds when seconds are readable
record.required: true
8,44,01
